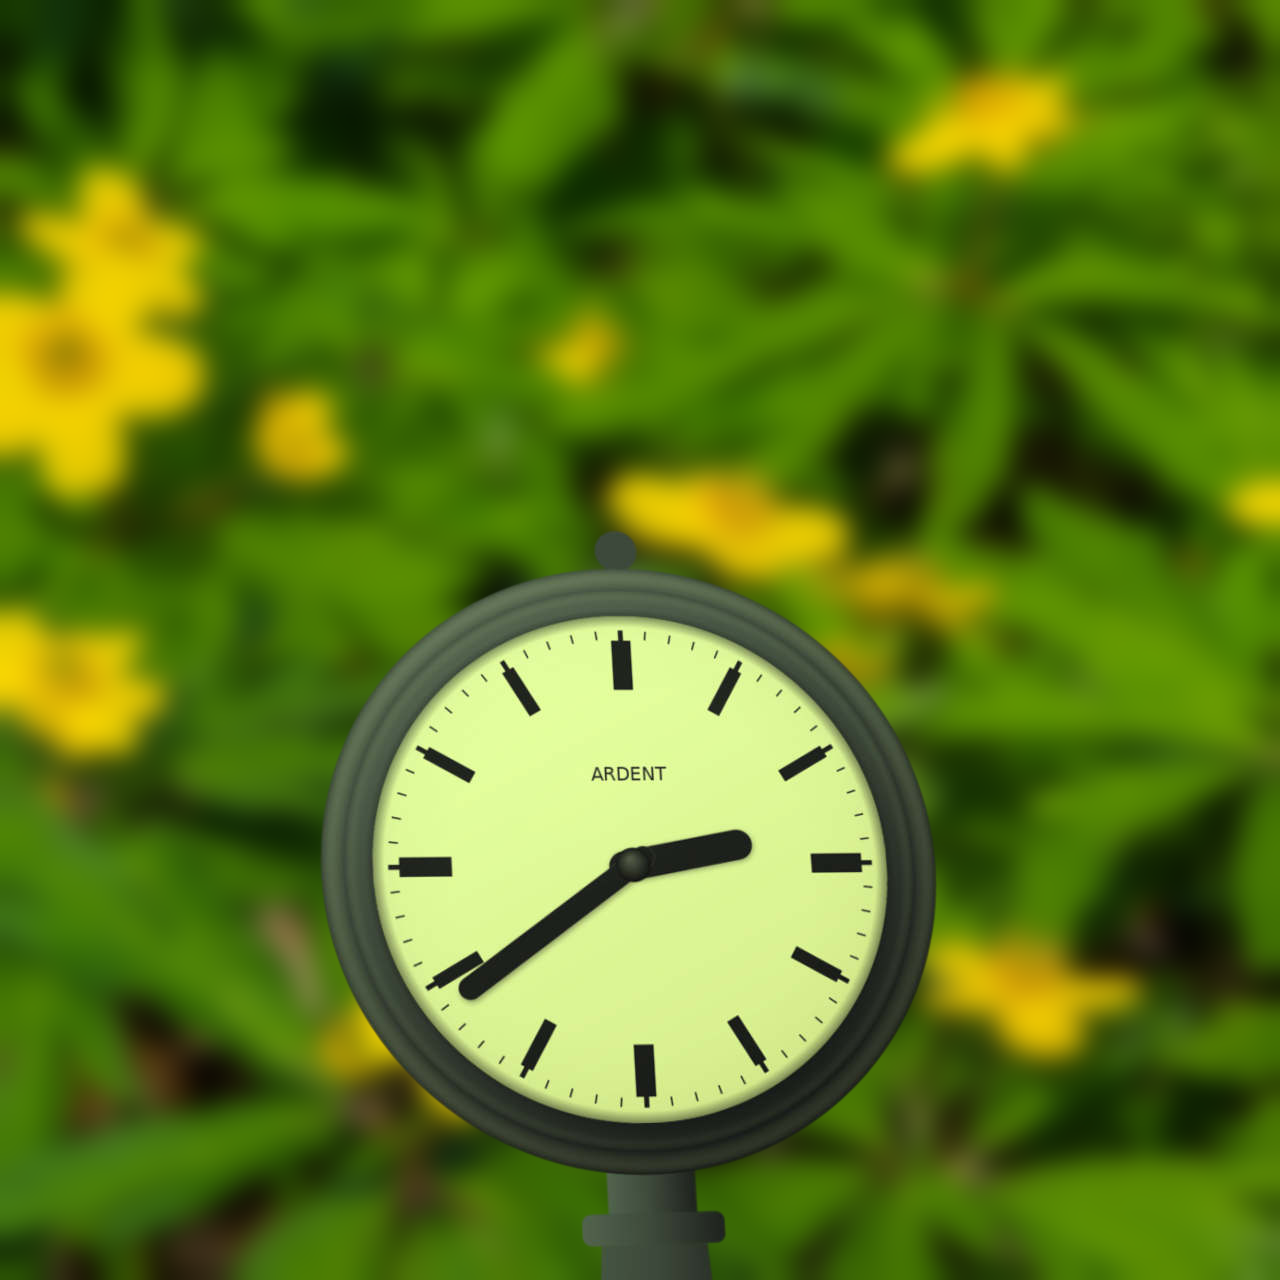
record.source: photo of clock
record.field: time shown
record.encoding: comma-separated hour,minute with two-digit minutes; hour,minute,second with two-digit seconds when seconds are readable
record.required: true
2,39
